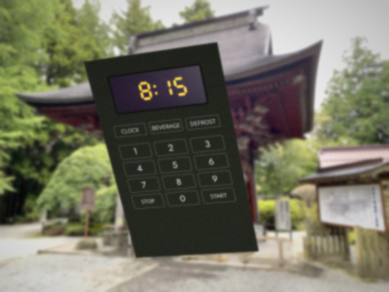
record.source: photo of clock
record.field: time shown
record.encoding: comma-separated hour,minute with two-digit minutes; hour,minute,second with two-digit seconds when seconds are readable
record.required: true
8,15
